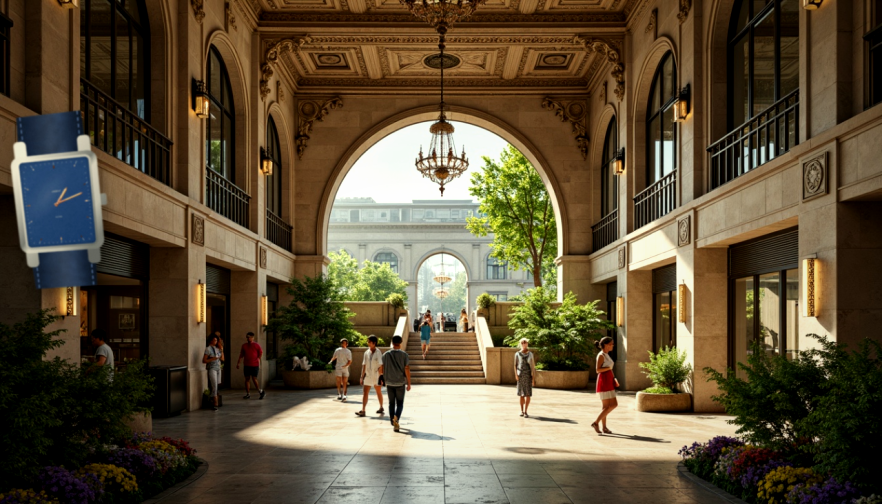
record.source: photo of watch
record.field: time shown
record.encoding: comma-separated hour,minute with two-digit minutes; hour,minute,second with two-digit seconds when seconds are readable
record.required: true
1,12
